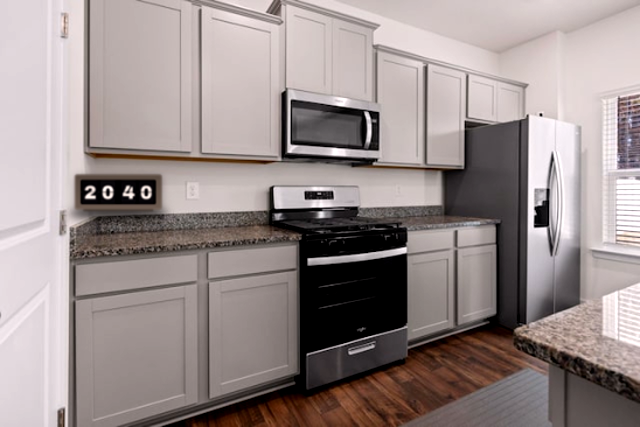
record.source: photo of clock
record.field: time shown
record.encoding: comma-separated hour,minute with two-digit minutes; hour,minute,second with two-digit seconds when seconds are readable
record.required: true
20,40
